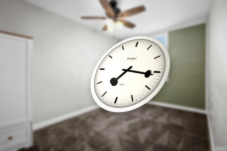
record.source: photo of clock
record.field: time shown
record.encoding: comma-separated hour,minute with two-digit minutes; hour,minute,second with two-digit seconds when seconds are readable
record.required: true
7,16
